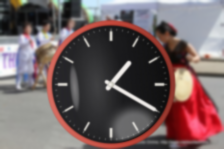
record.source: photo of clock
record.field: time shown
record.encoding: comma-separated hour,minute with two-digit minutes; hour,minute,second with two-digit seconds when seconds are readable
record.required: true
1,20
